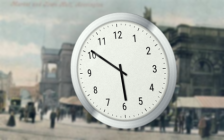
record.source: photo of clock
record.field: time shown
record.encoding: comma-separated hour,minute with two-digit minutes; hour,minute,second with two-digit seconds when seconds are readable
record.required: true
5,51
